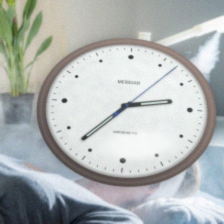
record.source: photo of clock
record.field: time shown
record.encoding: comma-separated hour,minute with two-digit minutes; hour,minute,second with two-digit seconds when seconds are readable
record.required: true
2,37,07
